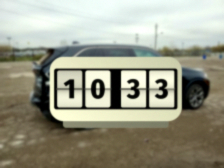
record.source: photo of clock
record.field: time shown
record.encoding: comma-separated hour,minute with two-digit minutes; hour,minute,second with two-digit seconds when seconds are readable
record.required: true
10,33
